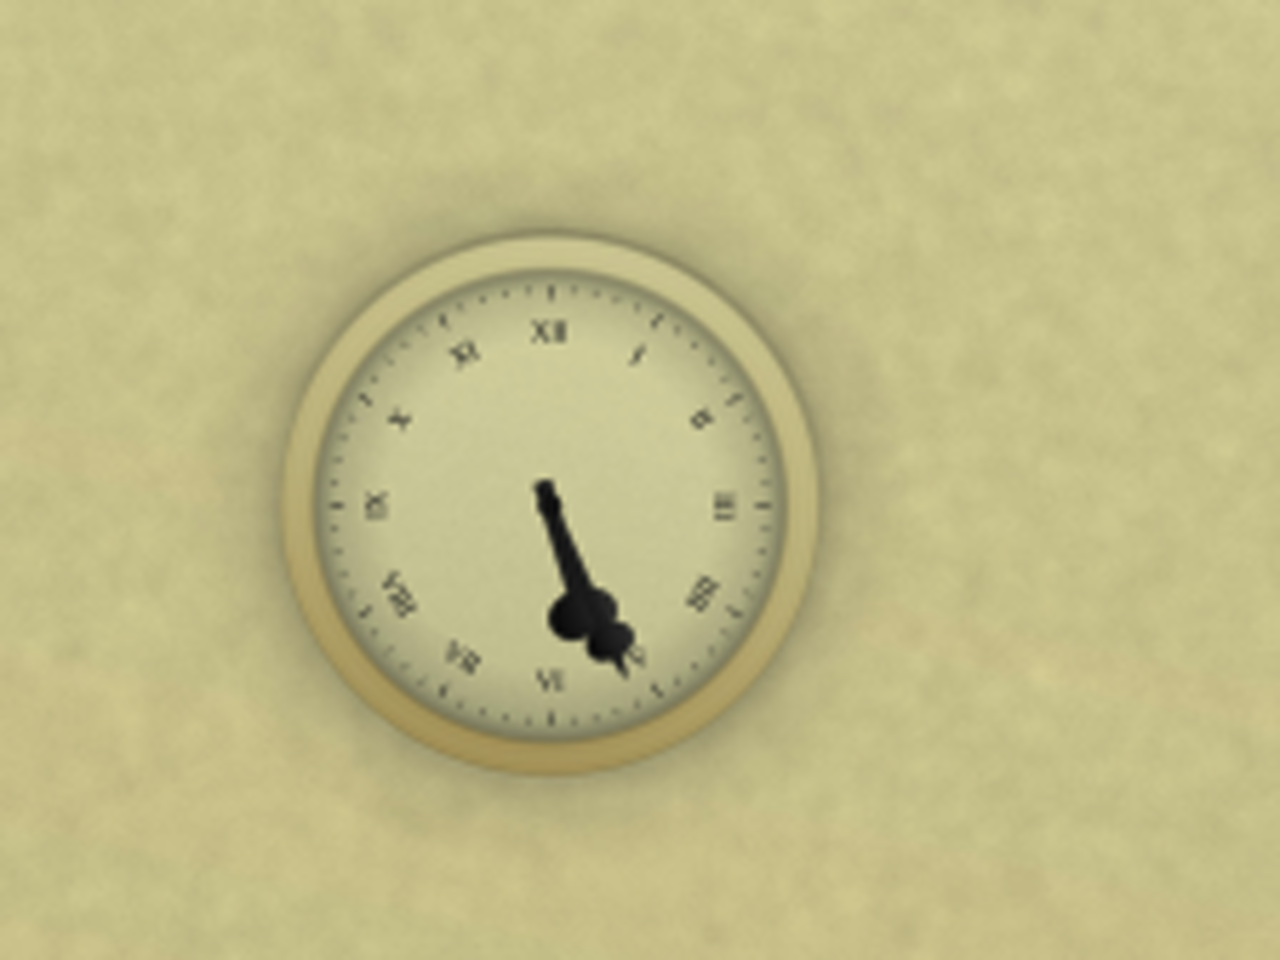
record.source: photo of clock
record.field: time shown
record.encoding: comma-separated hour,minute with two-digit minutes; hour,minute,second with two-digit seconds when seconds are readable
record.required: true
5,26
